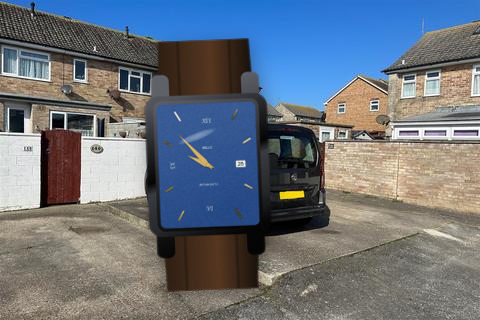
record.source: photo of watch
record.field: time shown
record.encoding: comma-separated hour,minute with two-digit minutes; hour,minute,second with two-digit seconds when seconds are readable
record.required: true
9,53
